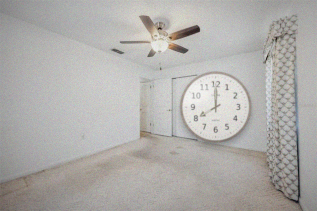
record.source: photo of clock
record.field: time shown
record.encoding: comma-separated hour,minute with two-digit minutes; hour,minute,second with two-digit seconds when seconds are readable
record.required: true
8,00
